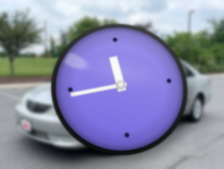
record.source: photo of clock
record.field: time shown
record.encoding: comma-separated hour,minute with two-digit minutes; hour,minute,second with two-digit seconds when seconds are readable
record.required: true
11,44
